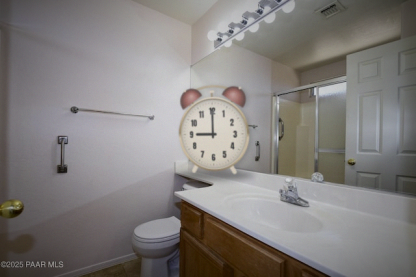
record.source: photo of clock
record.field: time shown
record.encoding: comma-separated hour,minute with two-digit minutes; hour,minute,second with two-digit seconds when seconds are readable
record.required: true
9,00
